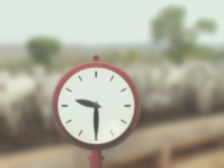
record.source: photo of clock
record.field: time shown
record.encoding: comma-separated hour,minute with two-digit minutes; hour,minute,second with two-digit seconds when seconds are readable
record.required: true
9,30
